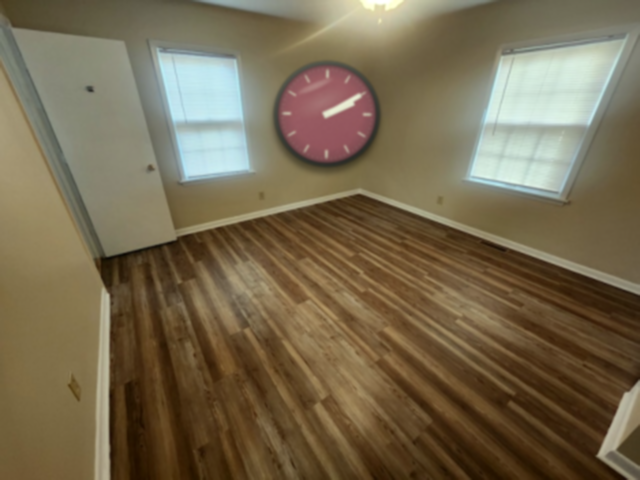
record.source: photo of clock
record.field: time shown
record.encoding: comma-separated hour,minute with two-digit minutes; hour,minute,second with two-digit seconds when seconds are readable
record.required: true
2,10
